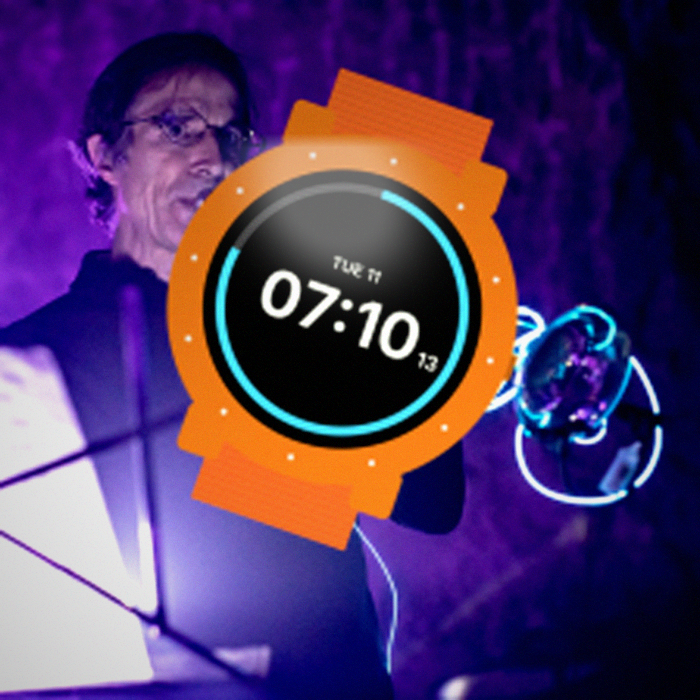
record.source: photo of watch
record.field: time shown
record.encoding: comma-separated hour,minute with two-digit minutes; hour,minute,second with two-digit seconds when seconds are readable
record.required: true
7,10
